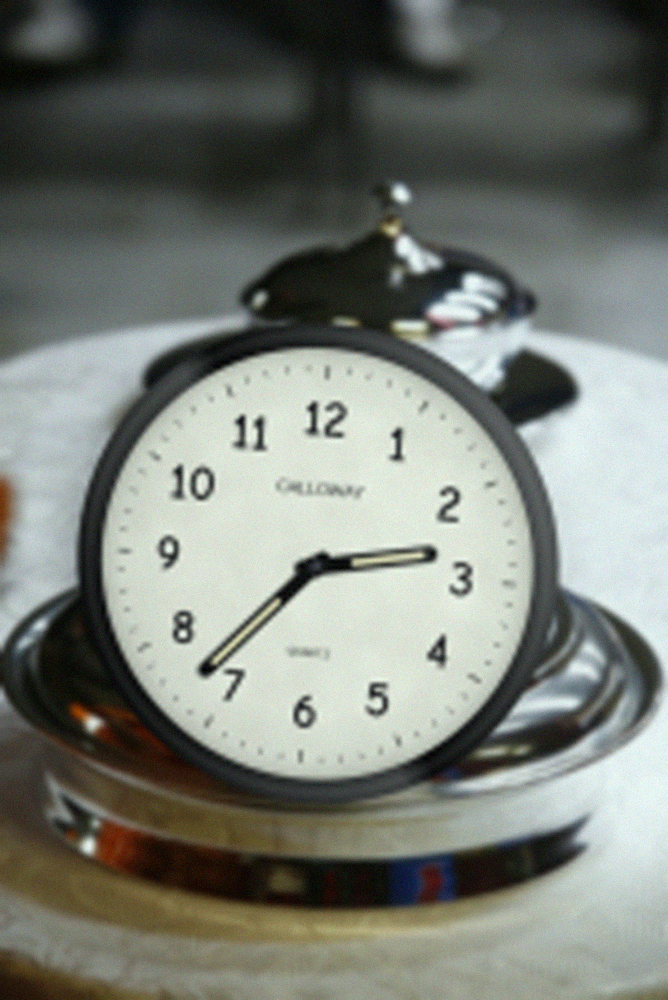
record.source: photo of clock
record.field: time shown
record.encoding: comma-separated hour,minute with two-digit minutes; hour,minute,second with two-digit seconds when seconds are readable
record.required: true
2,37
